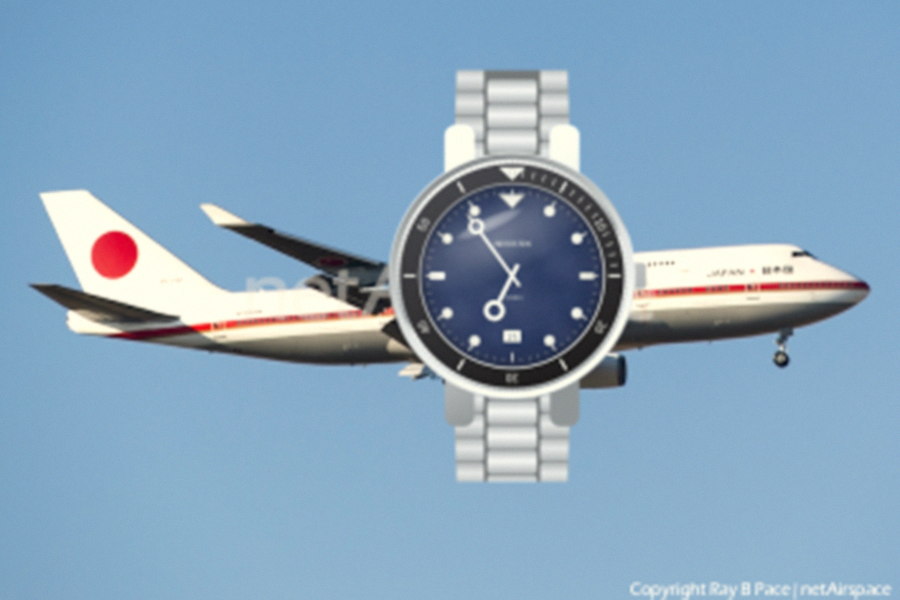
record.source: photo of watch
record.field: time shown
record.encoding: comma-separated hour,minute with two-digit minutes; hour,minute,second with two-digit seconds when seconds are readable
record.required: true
6,54
